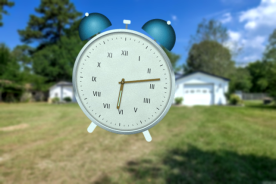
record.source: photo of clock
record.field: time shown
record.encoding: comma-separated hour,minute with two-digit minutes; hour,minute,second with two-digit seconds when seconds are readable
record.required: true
6,13
